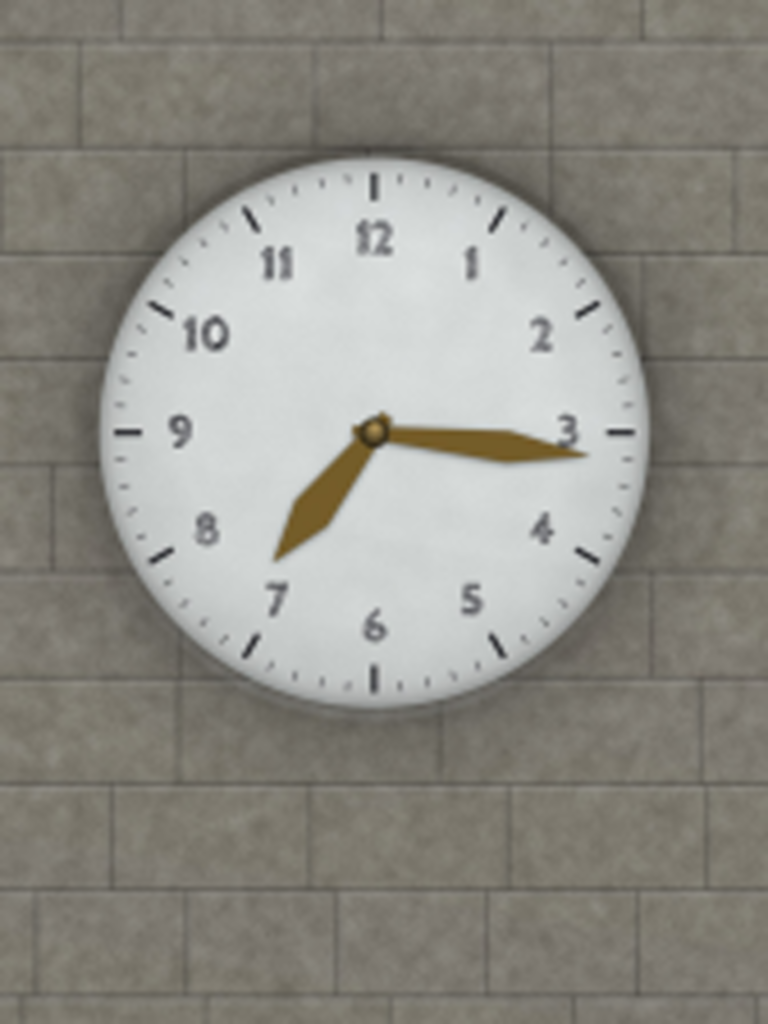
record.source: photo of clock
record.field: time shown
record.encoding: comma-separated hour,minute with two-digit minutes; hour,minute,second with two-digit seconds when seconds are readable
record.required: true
7,16
